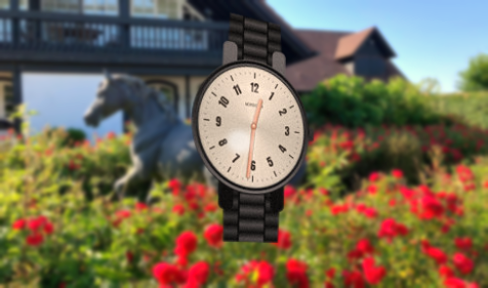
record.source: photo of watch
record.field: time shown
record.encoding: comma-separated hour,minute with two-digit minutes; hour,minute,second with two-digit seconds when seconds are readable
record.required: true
12,31
